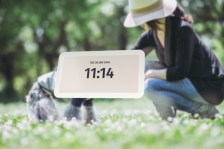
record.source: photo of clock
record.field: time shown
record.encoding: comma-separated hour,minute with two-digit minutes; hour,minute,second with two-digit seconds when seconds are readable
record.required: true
11,14
